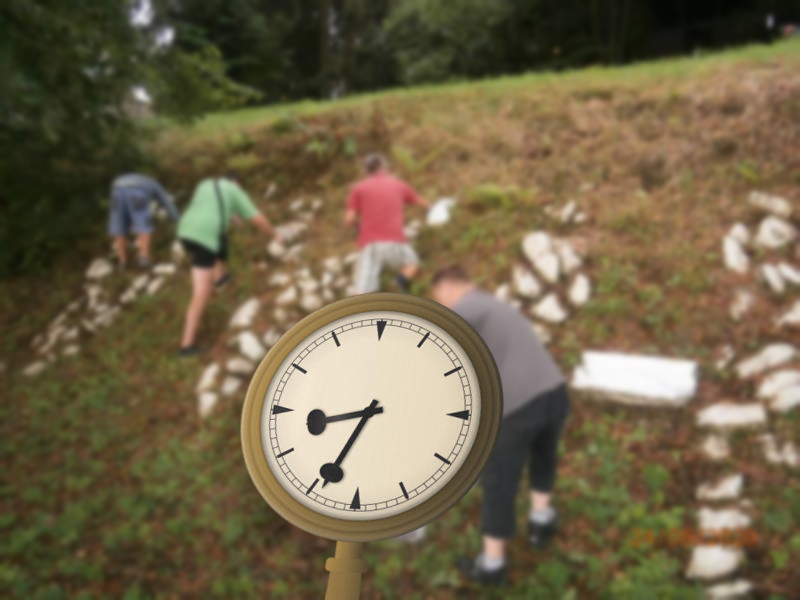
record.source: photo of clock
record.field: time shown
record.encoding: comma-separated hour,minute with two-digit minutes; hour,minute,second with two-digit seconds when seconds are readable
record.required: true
8,34
